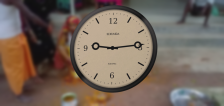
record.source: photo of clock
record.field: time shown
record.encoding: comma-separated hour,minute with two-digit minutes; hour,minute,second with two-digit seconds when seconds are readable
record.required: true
9,14
